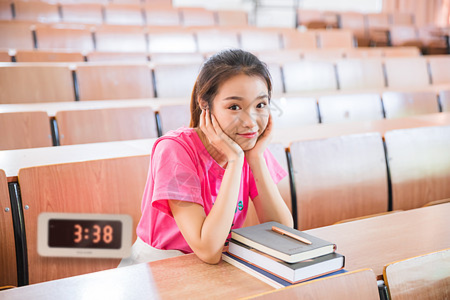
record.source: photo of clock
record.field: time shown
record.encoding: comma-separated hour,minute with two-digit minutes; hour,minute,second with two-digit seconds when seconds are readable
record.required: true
3,38
